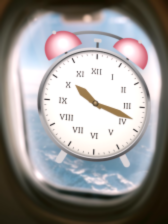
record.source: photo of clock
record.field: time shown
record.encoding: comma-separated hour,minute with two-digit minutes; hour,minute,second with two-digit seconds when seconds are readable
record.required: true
10,18
